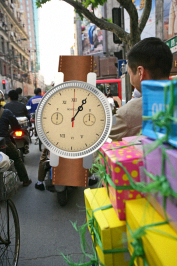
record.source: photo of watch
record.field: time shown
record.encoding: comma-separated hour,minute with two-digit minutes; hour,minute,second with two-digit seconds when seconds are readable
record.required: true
1,05
